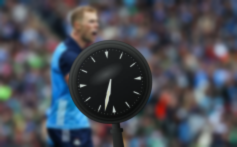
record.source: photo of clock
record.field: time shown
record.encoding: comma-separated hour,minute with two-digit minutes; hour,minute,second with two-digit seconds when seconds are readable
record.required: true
6,33
